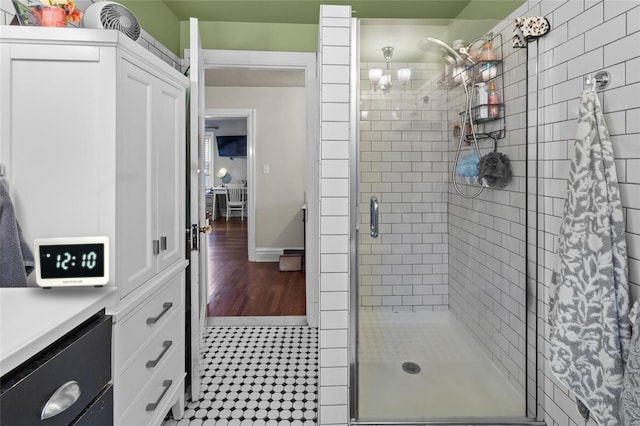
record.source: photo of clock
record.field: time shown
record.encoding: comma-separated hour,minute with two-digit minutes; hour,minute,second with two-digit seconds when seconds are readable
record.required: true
12,10
